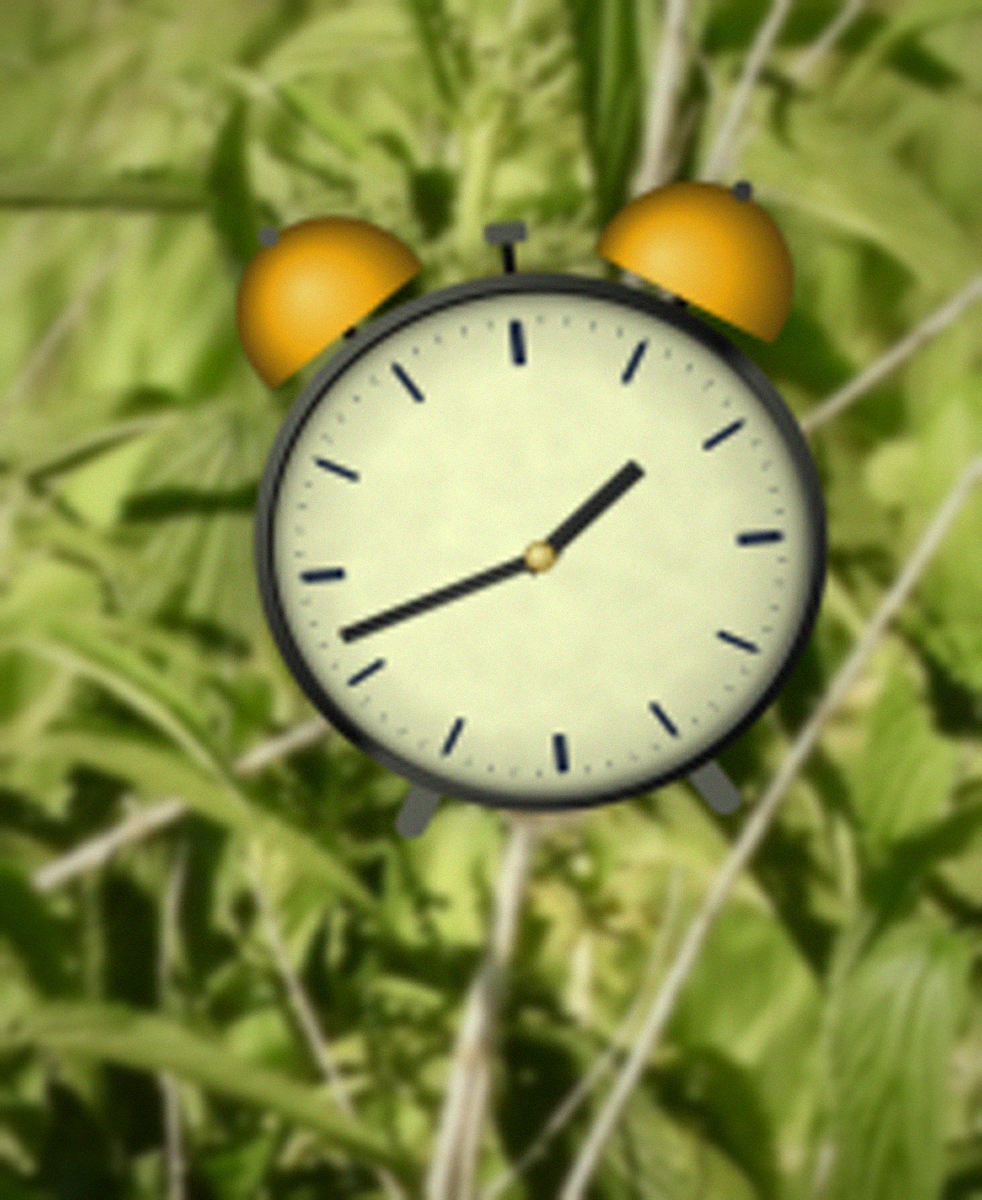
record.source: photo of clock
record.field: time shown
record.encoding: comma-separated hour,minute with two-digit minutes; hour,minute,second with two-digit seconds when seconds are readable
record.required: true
1,42
